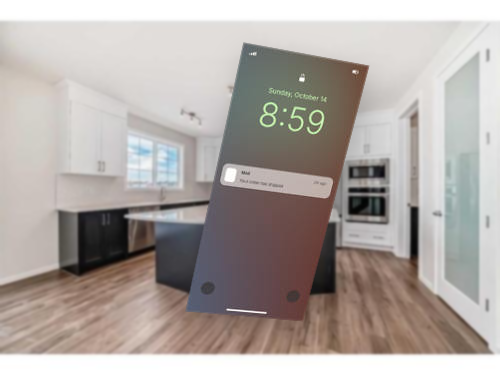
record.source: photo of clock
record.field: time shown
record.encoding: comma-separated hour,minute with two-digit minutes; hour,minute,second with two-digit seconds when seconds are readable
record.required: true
8,59
